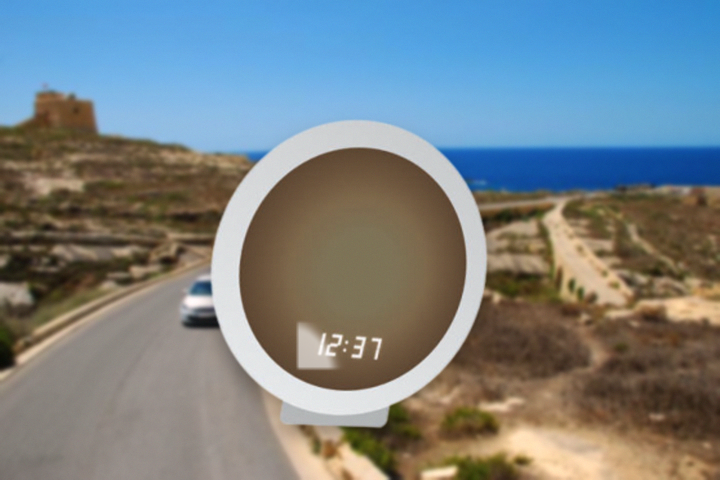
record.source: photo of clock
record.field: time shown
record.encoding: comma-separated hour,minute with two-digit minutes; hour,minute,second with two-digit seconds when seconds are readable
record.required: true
12,37
